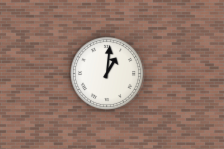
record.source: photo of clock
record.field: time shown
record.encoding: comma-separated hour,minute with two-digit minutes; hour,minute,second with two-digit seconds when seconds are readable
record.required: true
1,01
